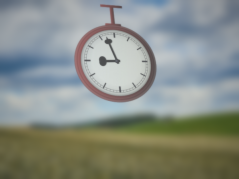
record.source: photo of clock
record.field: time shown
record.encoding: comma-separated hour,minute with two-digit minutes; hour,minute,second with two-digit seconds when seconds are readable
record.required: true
8,57
